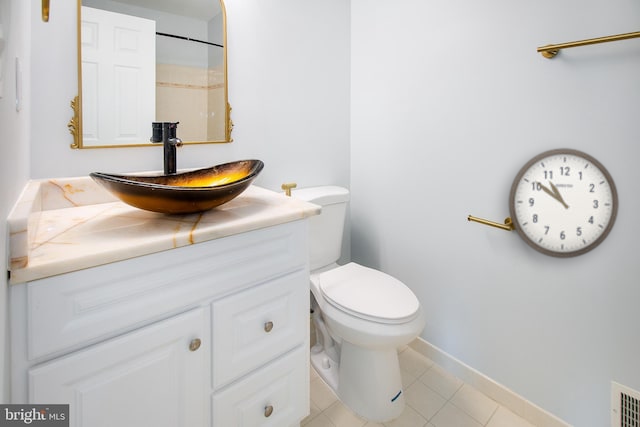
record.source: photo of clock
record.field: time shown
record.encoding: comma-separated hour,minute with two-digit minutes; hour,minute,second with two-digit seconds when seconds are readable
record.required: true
10,51
